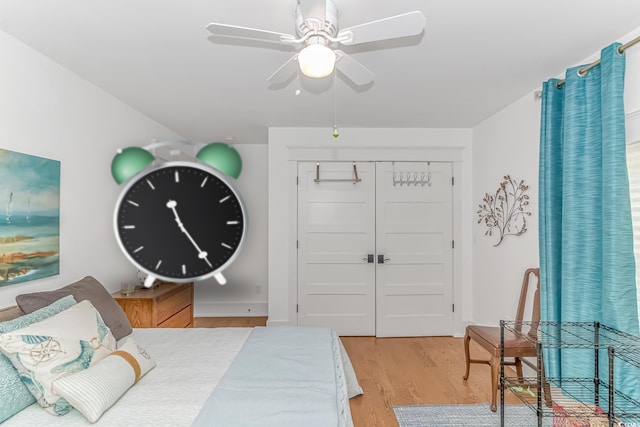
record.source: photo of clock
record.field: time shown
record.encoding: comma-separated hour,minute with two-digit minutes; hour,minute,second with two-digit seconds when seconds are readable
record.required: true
11,25
